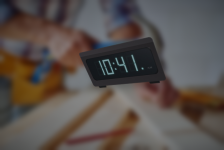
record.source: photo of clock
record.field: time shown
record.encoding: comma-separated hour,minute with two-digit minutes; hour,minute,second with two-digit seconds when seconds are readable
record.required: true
10,41
